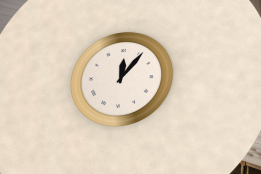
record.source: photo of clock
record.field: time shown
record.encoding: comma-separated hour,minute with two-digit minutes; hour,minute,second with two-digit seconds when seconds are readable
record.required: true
12,06
